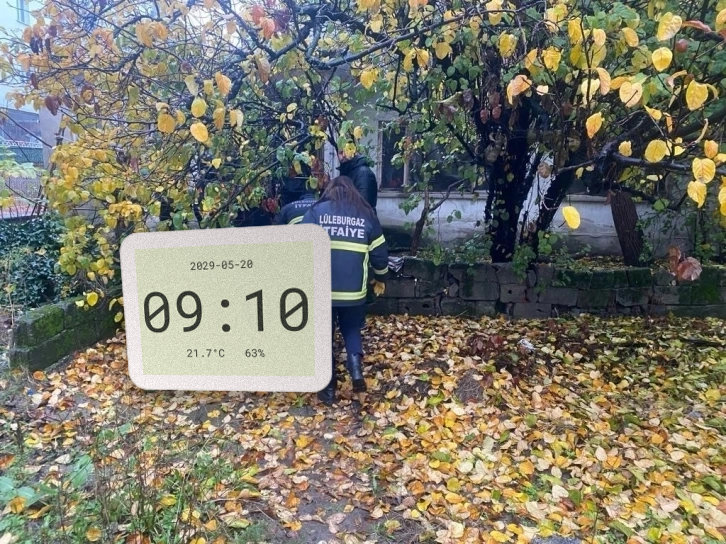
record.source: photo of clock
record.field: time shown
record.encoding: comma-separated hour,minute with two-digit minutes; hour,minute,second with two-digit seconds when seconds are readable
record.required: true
9,10
